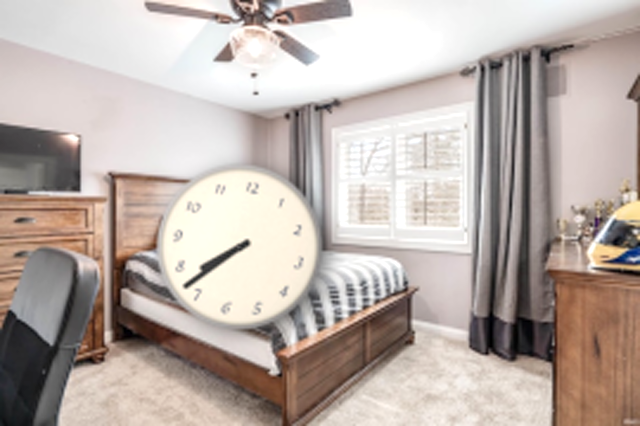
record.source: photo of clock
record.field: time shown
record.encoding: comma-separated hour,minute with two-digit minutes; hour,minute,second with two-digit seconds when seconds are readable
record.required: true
7,37
